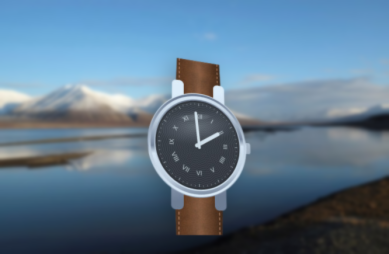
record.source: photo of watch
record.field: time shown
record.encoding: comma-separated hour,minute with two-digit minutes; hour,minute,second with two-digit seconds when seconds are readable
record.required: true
1,59
